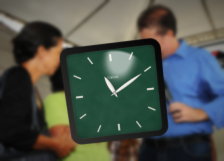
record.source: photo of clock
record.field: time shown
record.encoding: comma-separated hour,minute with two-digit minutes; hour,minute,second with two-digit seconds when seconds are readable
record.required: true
11,10
